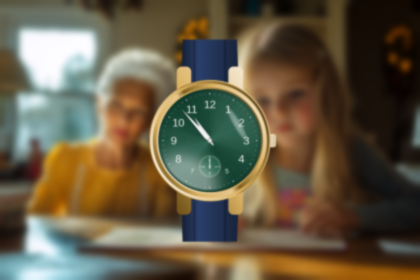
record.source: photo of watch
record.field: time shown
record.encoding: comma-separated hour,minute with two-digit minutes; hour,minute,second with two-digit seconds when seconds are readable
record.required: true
10,53
